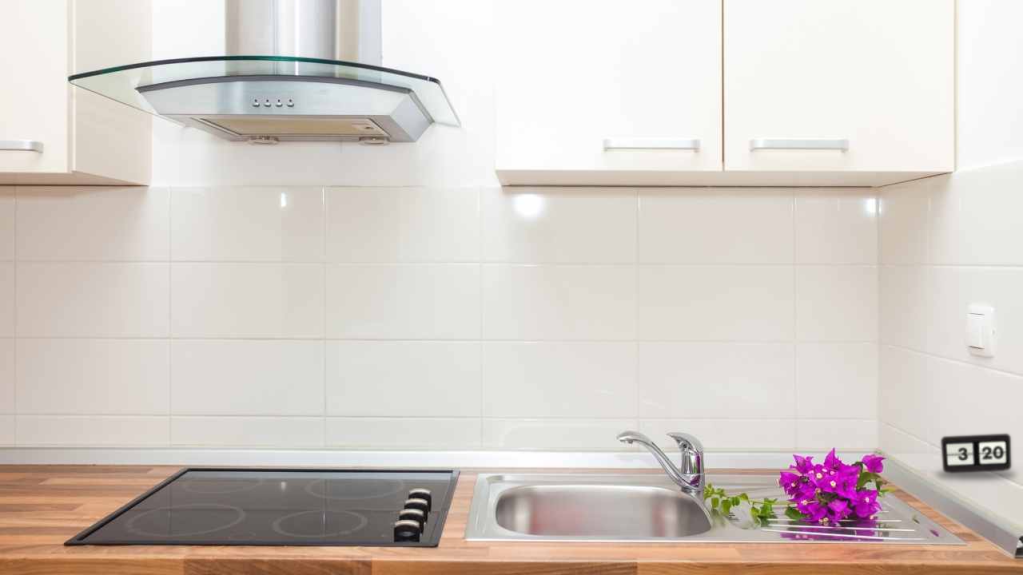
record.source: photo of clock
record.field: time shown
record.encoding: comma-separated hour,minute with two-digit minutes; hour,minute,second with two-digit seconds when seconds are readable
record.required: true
3,20
